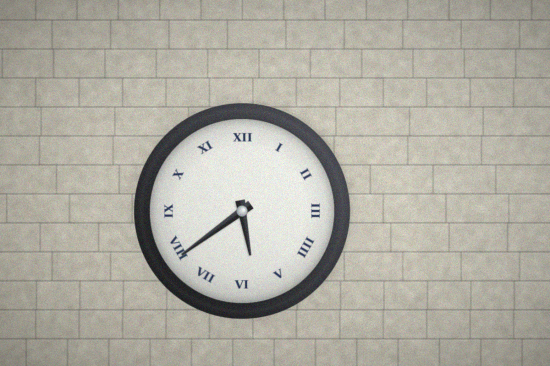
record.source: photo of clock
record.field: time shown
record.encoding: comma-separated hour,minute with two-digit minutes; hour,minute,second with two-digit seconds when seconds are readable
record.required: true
5,39
